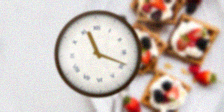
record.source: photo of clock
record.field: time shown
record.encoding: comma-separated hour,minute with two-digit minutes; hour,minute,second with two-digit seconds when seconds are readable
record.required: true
11,19
